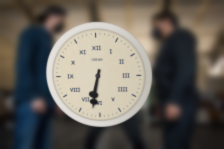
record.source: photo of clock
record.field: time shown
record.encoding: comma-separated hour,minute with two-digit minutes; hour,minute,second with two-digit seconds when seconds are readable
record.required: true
6,32
